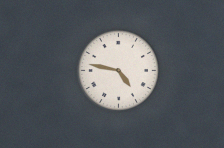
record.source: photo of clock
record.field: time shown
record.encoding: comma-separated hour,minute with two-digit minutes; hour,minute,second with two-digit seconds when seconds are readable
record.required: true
4,47
